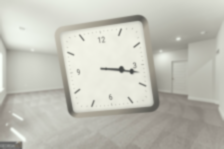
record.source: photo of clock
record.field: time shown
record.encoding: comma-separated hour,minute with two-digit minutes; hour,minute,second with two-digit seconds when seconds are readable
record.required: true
3,17
